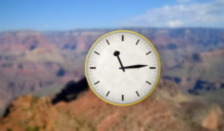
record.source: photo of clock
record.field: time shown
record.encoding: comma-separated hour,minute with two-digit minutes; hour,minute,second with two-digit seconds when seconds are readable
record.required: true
11,14
